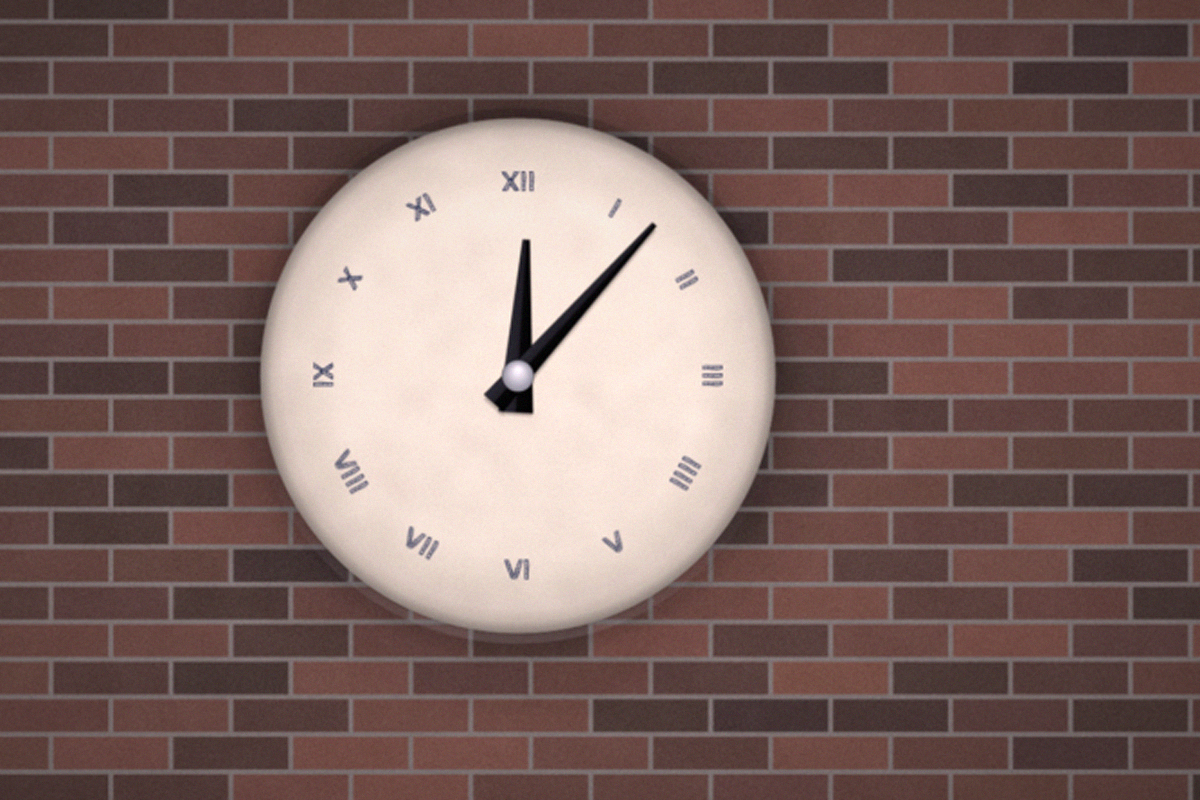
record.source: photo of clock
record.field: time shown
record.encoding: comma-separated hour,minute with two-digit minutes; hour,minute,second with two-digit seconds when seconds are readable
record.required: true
12,07
